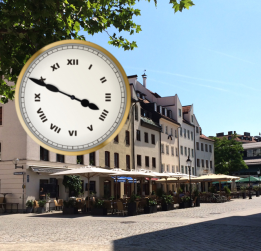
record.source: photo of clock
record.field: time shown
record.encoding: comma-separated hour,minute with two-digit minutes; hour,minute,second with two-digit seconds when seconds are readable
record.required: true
3,49
